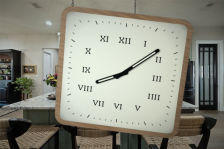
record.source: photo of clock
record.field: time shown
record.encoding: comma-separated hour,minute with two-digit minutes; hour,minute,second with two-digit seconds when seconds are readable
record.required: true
8,08
